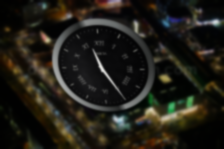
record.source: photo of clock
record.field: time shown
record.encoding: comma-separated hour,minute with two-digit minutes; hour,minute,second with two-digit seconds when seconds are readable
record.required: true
11,25
